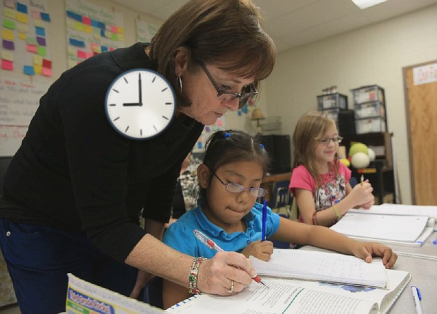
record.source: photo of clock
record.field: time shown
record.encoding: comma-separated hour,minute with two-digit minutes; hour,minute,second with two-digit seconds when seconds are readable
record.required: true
9,00
